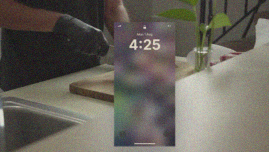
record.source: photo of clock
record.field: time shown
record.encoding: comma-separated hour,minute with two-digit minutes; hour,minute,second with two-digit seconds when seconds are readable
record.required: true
4,25
